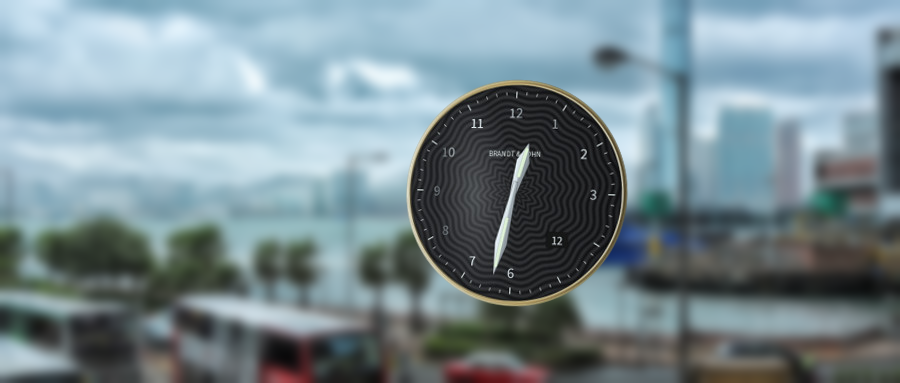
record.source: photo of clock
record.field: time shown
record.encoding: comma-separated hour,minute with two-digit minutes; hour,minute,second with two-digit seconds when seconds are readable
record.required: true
12,32
